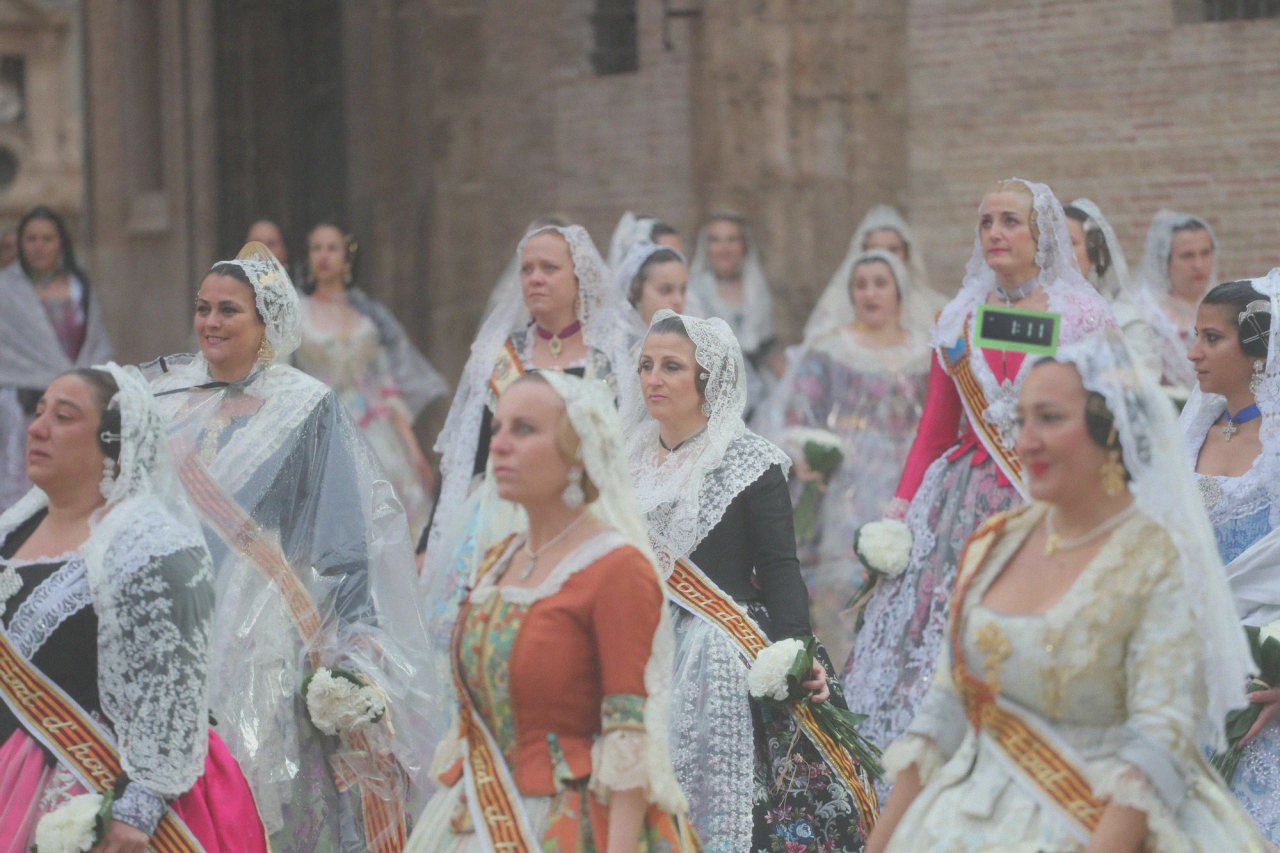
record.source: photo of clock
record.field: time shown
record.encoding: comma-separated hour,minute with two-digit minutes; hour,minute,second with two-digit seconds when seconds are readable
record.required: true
1,11
